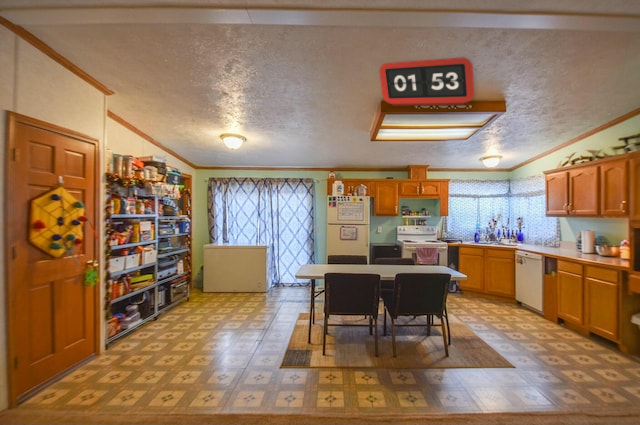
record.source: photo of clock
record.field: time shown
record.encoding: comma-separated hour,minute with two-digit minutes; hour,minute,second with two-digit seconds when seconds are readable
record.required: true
1,53
